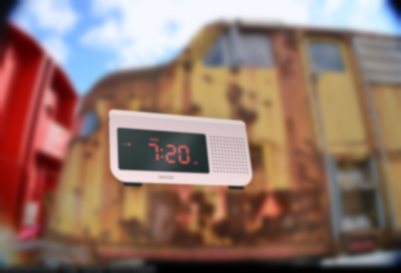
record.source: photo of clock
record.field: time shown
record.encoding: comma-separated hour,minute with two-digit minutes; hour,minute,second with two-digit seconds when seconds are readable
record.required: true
7,20
